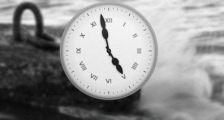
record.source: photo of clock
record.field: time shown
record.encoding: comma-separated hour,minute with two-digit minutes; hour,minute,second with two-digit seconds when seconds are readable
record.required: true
4,58
